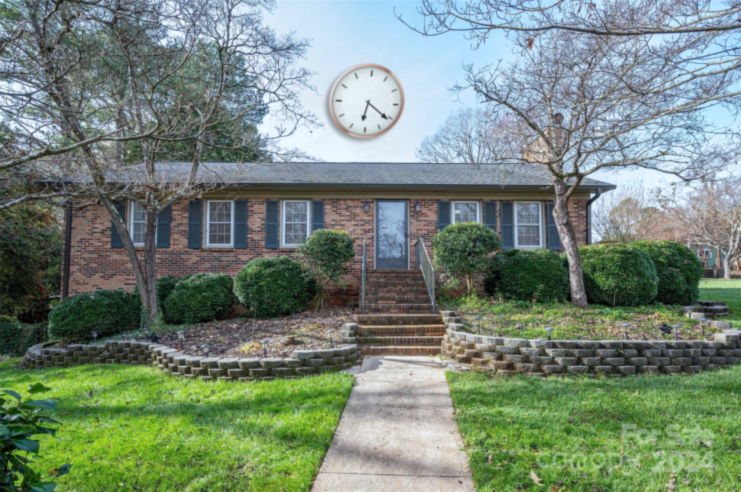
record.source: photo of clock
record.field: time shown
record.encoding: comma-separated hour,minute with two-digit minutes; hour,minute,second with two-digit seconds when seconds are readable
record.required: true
6,21
